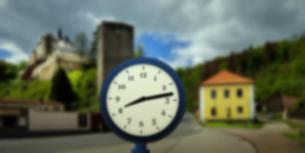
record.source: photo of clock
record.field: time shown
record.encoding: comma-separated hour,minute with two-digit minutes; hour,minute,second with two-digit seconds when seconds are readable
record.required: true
8,13
